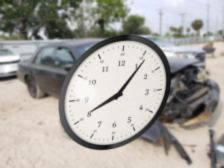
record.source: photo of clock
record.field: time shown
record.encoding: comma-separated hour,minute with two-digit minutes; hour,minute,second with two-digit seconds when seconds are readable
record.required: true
8,06
